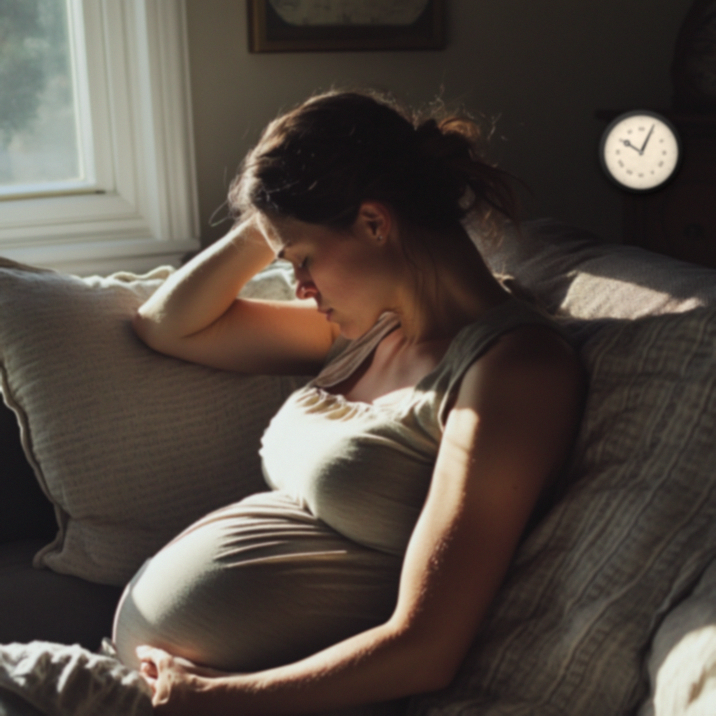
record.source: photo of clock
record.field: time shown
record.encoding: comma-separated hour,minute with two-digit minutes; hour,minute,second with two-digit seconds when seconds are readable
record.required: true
10,04
